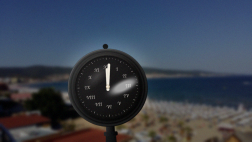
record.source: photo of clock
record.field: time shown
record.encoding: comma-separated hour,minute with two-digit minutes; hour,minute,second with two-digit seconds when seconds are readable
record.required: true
12,01
